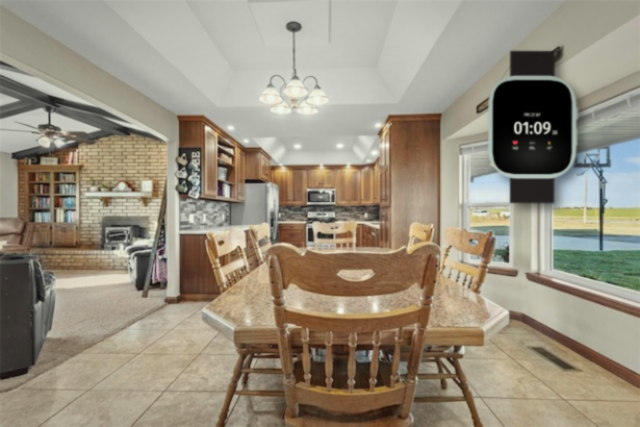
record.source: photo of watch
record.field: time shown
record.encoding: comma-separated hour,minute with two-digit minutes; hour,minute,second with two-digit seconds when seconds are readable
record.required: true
1,09
